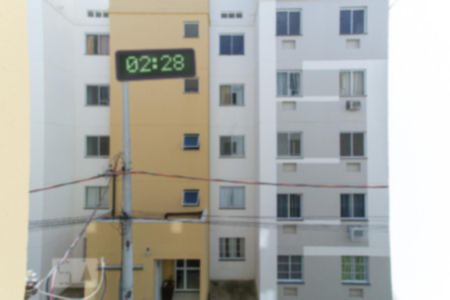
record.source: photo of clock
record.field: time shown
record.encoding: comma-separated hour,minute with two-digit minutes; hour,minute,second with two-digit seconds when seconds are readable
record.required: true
2,28
